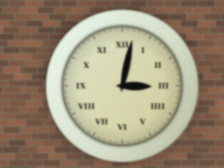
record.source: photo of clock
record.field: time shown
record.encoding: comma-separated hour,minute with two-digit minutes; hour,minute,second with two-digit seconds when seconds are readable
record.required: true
3,02
